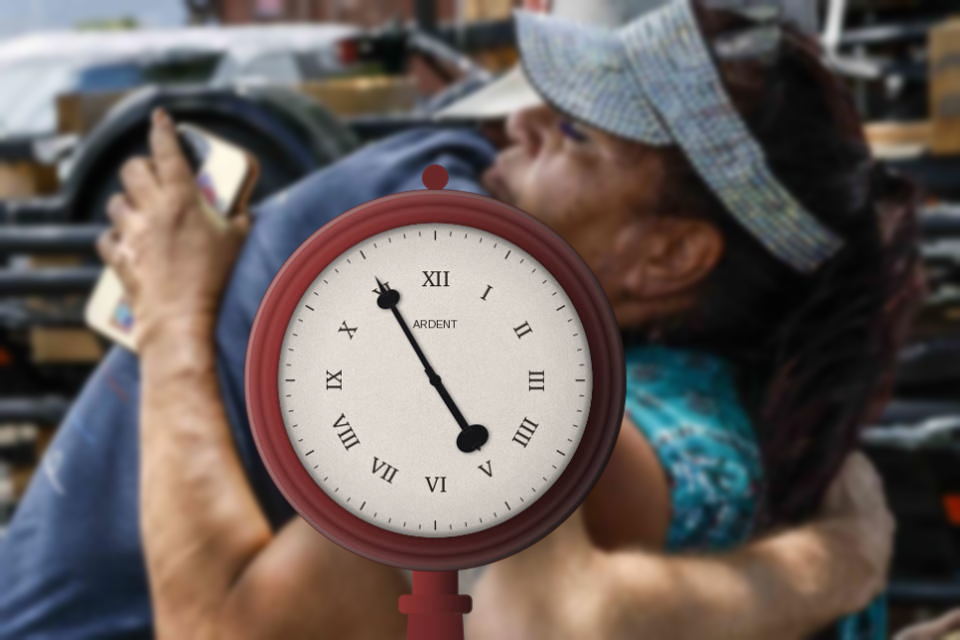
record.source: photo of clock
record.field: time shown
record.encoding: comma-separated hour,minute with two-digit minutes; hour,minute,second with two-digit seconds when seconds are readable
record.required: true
4,55
